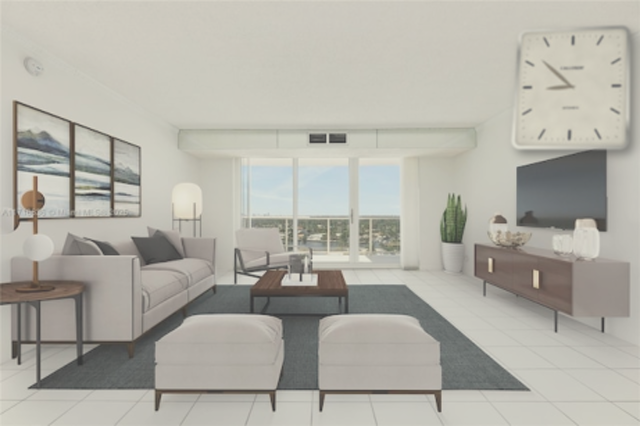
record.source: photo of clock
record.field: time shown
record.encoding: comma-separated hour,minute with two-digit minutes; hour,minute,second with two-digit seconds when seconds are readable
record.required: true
8,52
